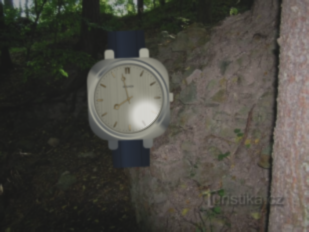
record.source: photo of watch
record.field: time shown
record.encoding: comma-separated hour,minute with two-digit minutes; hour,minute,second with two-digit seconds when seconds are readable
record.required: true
7,58
